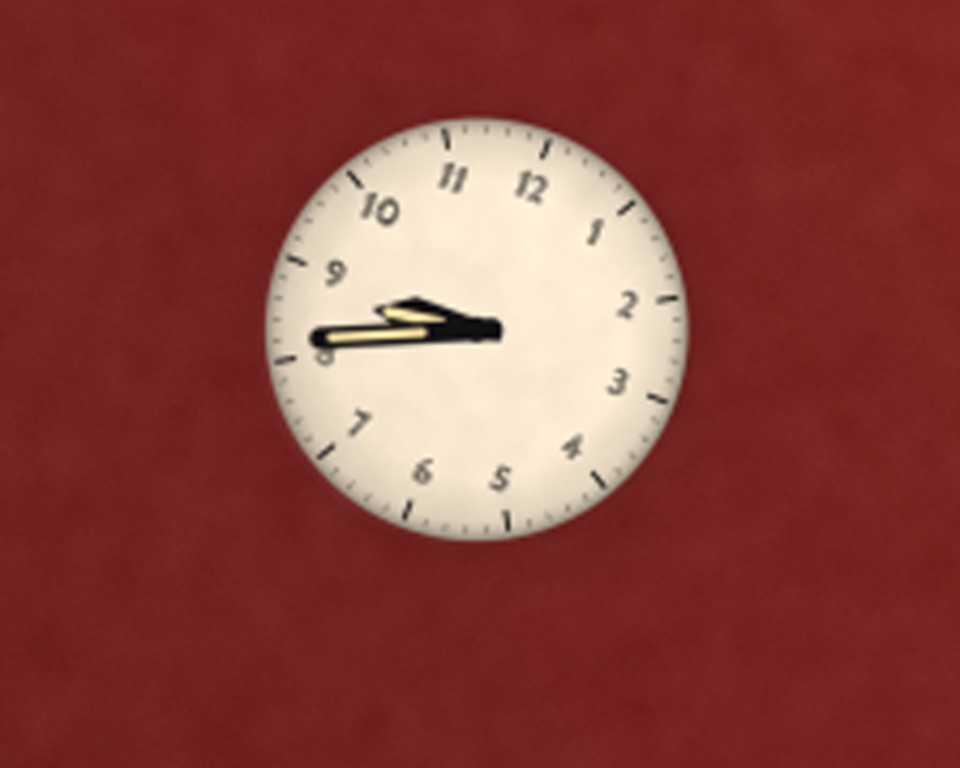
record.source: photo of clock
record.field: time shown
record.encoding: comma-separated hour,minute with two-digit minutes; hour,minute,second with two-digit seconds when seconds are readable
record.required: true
8,41
